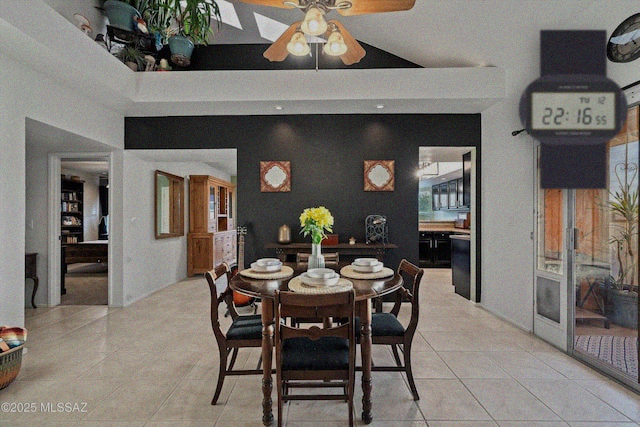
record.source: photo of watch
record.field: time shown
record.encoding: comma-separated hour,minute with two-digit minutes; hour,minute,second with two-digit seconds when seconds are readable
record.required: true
22,16
